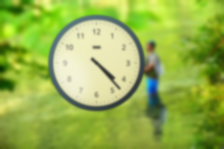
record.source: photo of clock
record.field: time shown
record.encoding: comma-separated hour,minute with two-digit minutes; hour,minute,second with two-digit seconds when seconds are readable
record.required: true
4,23
